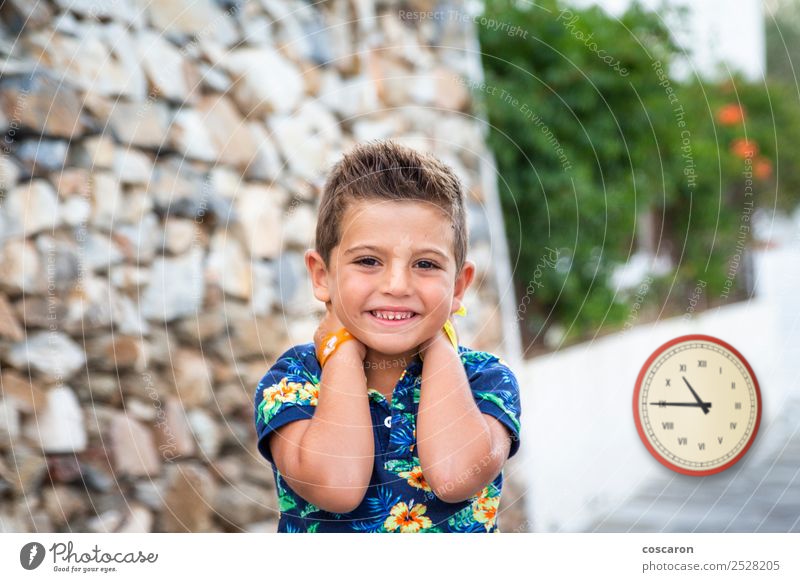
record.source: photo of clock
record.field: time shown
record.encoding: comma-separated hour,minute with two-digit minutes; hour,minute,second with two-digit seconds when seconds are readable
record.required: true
10,45
